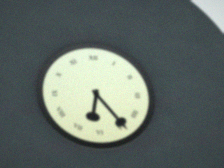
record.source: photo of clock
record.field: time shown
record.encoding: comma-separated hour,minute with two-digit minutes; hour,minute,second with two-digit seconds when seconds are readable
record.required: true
6,24
